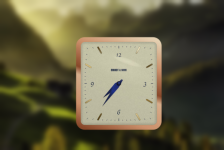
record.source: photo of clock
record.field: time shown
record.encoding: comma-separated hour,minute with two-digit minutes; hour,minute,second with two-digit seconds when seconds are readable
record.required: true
7,36
